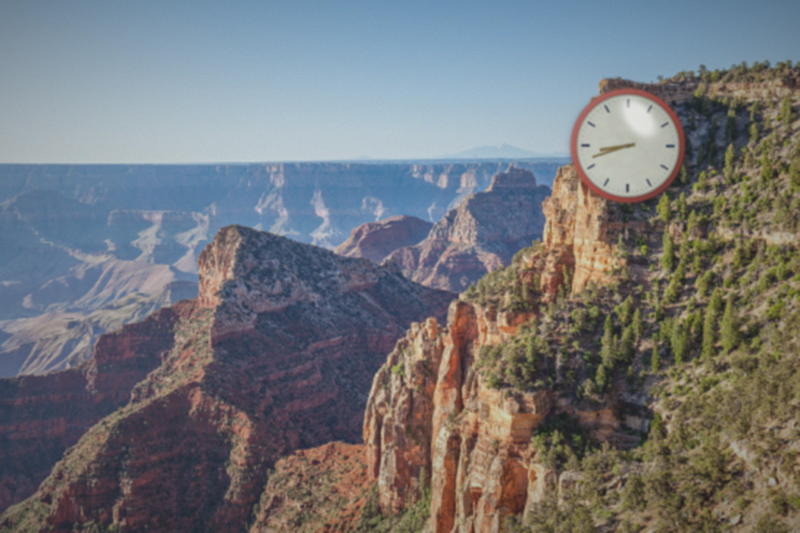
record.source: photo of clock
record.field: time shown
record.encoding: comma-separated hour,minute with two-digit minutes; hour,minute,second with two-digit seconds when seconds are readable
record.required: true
8,42
